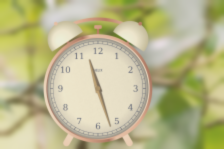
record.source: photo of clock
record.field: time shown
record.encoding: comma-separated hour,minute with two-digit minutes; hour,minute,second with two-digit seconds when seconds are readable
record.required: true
11,27
